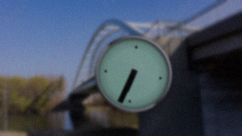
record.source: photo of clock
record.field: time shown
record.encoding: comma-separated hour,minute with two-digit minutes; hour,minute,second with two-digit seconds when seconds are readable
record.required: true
6,33
